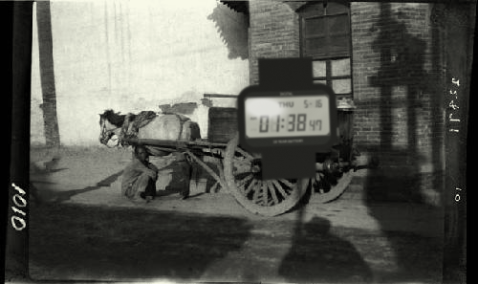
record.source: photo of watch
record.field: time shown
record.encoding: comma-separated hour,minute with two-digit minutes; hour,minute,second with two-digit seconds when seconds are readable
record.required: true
1,38,47
